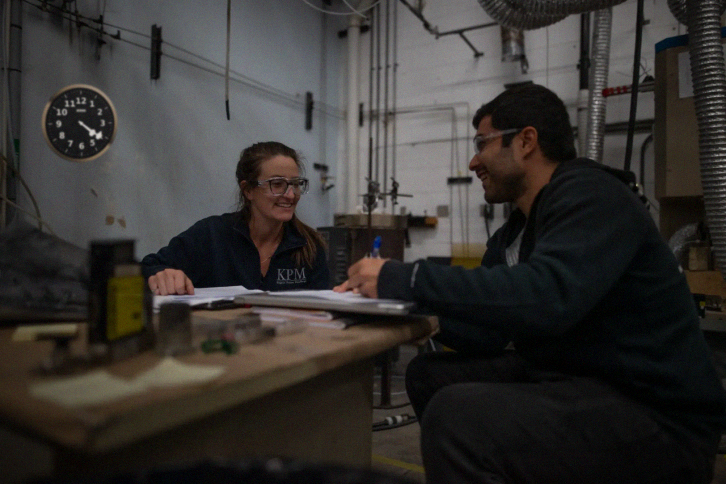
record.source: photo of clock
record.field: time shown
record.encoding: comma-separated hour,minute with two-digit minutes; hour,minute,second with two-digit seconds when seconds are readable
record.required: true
4,21
